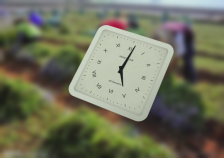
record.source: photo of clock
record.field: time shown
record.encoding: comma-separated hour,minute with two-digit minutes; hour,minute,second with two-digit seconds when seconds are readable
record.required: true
5,01
